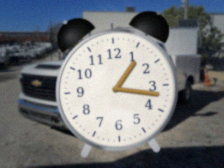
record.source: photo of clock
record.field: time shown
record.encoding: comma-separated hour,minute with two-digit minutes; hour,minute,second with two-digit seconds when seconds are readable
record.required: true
1,17
